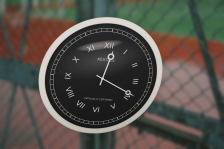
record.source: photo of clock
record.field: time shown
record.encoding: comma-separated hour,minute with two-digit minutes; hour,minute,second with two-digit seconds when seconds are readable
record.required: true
12,19
